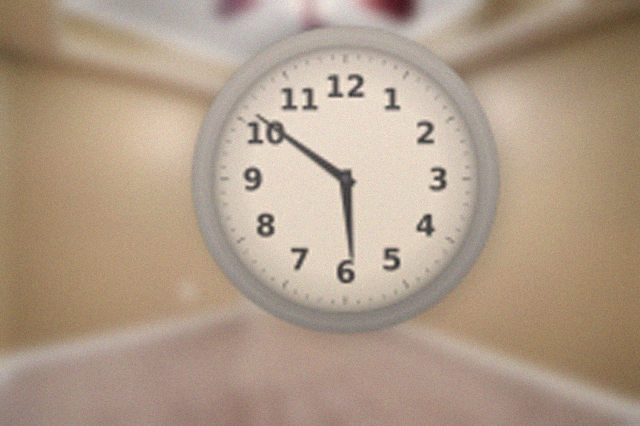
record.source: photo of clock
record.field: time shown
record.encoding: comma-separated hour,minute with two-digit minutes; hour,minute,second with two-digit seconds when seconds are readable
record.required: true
5,51
